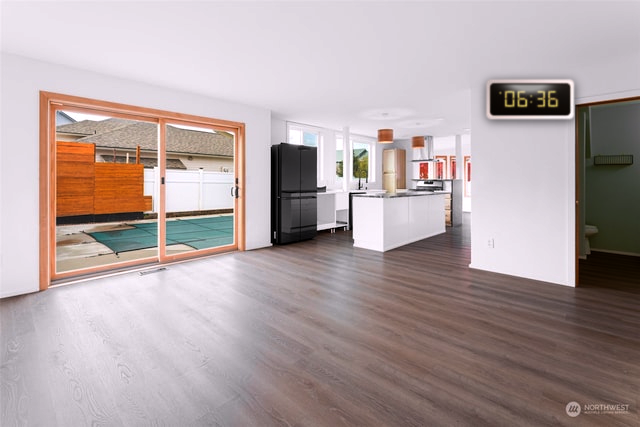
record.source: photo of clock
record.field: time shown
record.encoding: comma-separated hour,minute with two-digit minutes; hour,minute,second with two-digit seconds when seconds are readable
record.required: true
6,36
